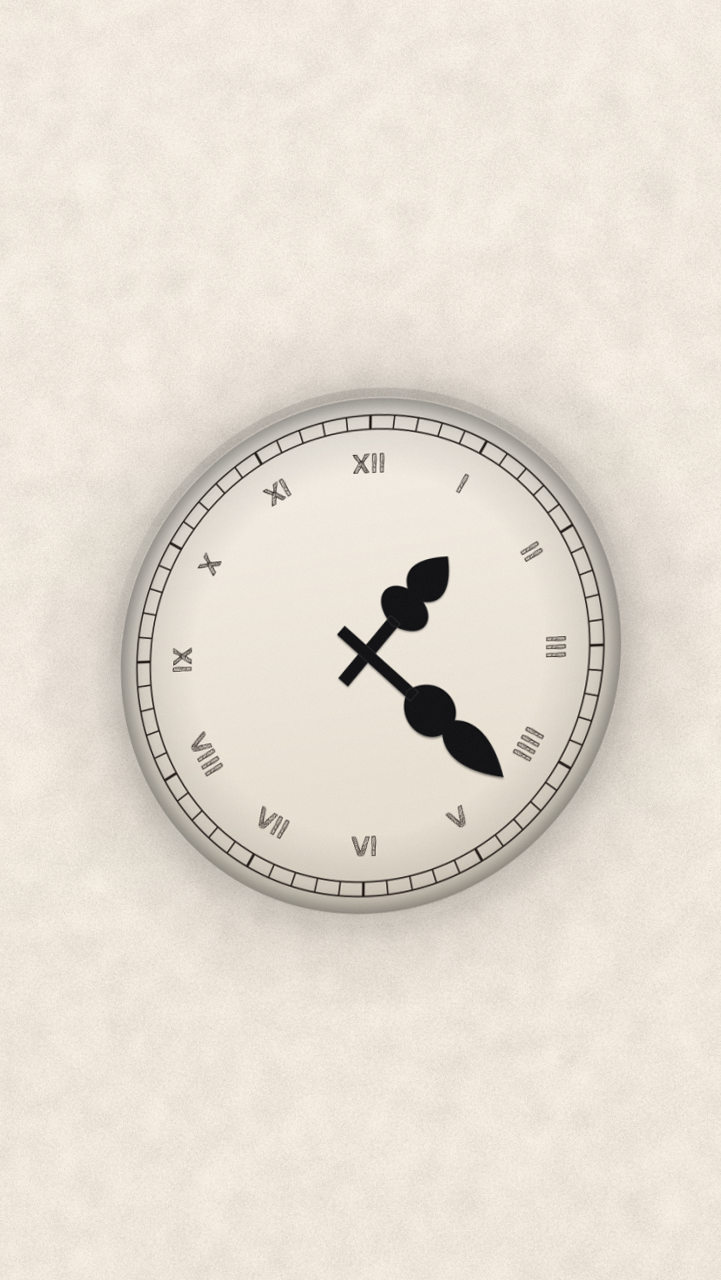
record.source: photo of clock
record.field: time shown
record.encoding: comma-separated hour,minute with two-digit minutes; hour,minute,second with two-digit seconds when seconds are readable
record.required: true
1,22
